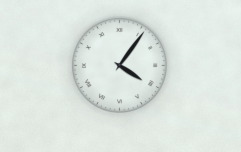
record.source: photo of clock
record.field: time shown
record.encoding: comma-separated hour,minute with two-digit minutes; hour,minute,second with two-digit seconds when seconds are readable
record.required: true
4,06
